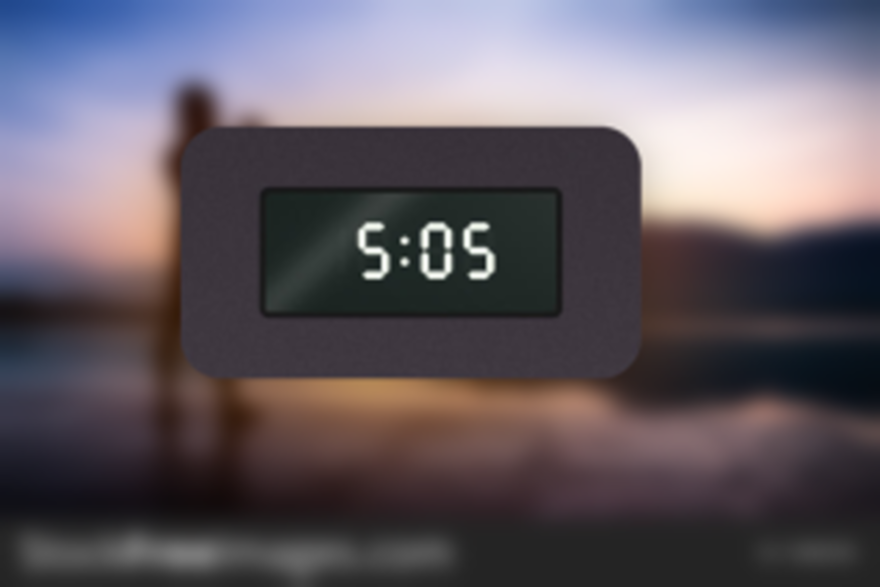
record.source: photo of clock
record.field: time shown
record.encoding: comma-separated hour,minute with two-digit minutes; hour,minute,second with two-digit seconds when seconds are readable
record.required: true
5,05
